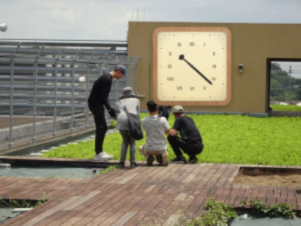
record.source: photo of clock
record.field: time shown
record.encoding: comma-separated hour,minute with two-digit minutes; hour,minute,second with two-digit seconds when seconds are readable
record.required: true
10,22
